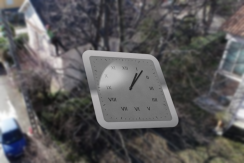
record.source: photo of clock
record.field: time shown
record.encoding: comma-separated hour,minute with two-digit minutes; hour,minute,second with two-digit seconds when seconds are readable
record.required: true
1,07
